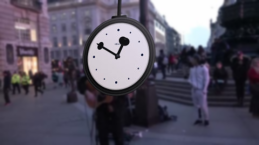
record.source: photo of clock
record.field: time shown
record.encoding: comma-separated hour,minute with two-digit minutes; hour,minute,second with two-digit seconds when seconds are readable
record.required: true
12,50
